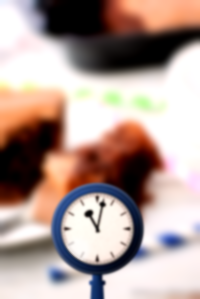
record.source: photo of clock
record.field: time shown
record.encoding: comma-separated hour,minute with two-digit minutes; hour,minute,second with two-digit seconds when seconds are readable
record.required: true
11,02
